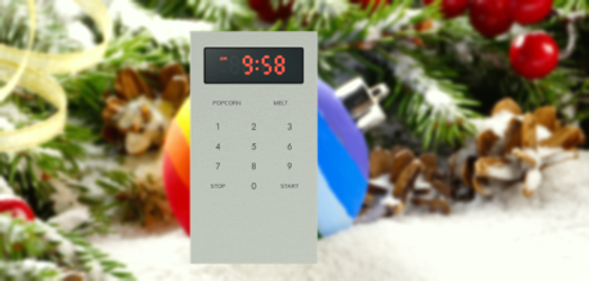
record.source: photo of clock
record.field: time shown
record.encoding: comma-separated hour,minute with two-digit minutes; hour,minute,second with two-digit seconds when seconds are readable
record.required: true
9,58
